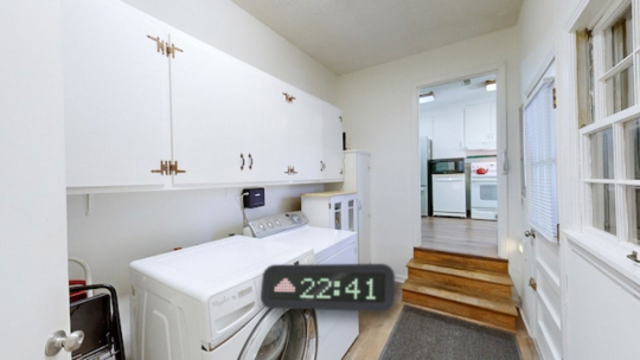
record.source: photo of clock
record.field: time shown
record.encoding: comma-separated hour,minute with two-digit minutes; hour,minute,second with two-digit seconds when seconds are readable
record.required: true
22,41
